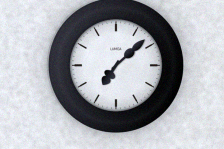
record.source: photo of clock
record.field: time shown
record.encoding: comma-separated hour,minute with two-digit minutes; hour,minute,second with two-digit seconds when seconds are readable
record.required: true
7,08
